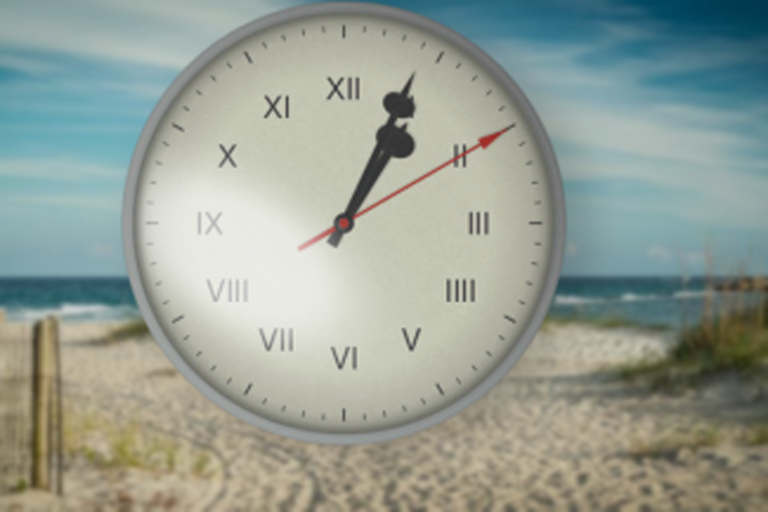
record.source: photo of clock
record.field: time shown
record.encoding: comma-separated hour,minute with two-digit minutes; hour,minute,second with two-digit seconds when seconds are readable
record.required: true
1,04,10
